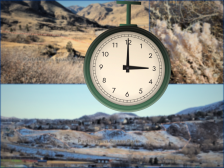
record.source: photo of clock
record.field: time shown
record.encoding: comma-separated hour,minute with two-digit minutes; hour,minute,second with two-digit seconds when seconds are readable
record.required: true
3,00
